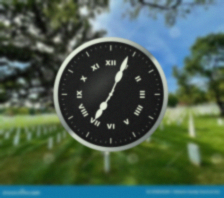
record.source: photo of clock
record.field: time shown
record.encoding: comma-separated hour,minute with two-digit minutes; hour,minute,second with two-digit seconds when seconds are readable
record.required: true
7,04
